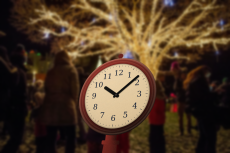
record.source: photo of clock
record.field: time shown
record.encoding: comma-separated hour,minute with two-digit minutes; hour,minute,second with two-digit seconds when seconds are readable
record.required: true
10,08
